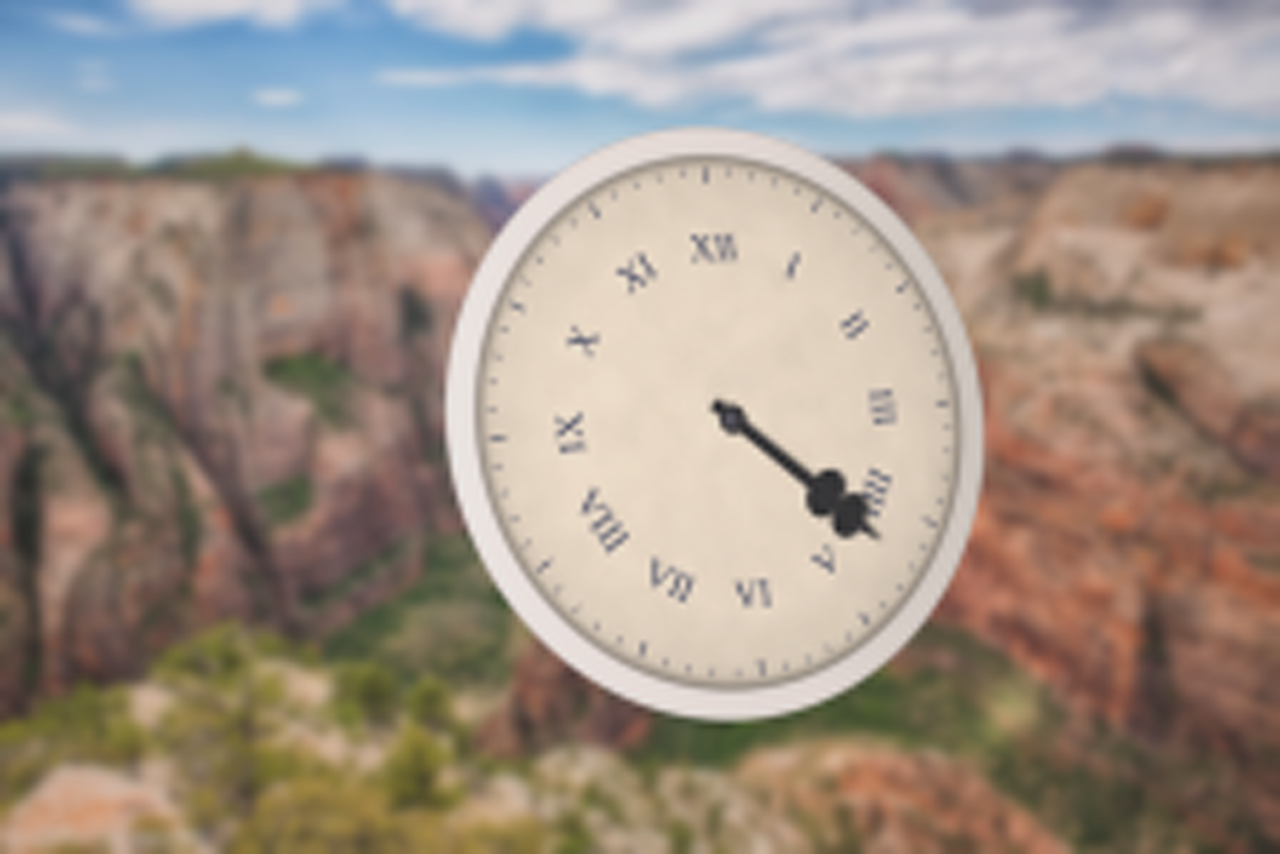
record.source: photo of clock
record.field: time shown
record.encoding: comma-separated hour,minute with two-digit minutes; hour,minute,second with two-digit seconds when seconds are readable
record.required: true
4,22
